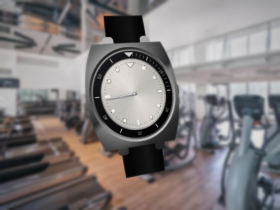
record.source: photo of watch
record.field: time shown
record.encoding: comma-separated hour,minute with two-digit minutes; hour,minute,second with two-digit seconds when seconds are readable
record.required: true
8,44
